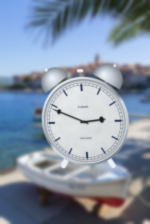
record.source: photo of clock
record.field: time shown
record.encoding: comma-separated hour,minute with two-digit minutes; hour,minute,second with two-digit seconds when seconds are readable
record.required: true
2,49
